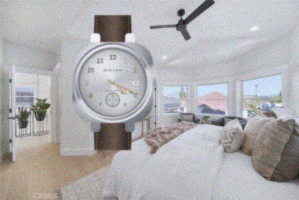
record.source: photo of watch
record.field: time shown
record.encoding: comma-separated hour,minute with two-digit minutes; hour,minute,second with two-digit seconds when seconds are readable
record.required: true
4,19
